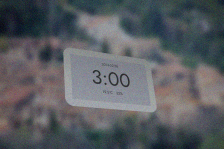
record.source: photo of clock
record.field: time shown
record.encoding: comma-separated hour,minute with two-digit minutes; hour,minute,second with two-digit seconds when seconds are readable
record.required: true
3,00
